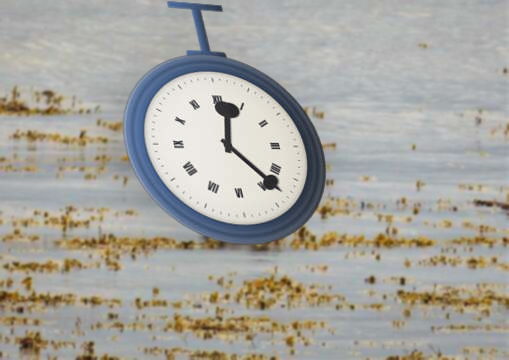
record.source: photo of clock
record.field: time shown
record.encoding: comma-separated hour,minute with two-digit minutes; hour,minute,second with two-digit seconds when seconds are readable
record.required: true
12,23
